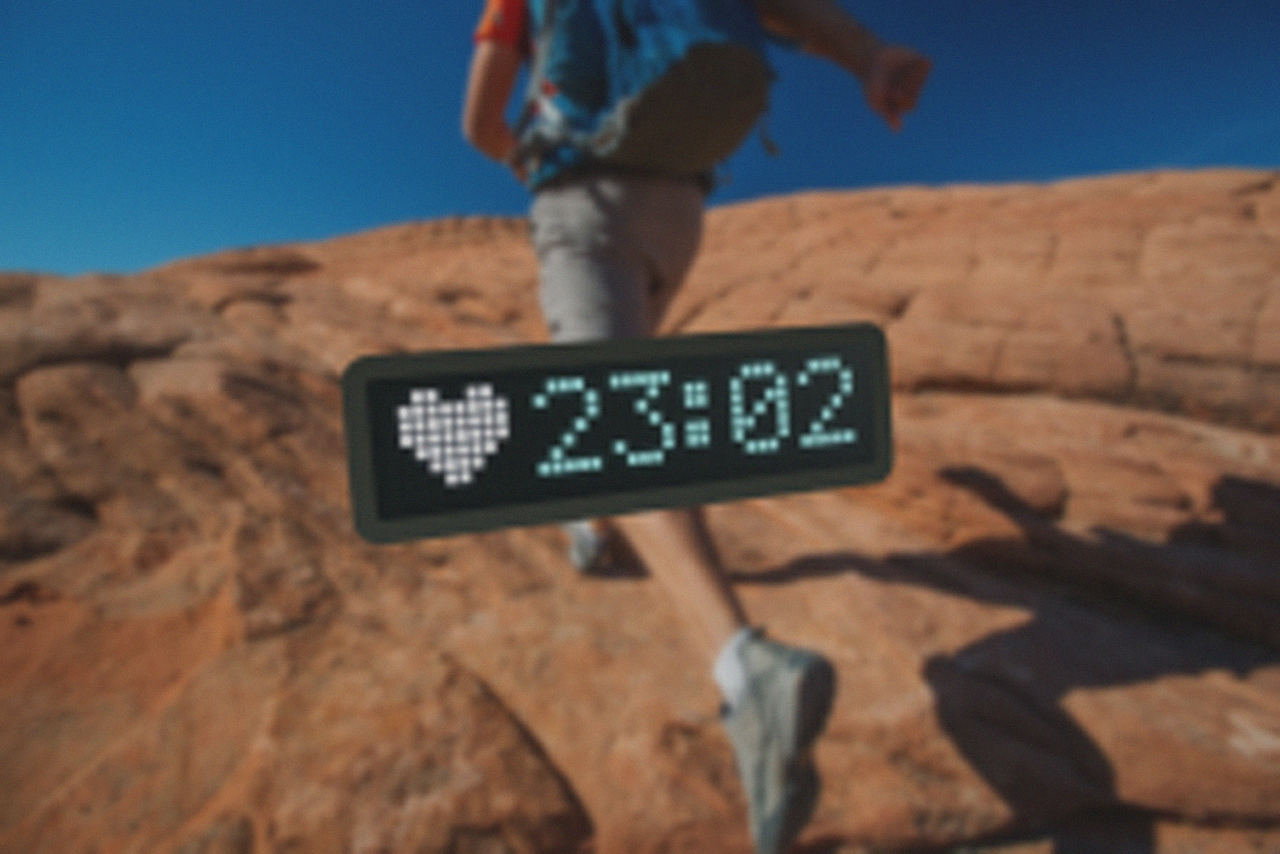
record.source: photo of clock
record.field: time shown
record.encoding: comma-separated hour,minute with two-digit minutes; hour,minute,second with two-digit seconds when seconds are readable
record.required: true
23,02
